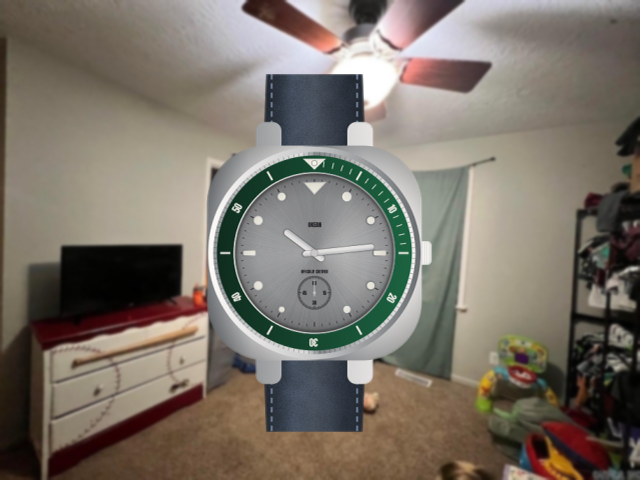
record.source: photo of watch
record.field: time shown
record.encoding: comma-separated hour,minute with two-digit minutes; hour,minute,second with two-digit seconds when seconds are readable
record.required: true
10,14
